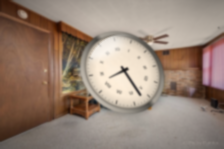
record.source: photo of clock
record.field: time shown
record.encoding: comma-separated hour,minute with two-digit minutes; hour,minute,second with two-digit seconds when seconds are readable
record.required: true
8,27
